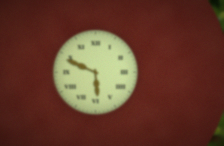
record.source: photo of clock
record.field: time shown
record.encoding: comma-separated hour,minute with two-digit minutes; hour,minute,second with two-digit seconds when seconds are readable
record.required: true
5,49
